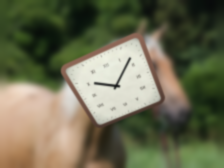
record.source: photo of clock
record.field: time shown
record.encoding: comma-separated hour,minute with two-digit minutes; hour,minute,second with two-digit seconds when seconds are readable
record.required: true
10,08
